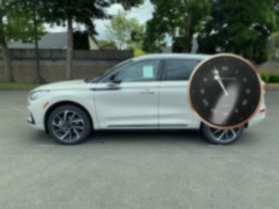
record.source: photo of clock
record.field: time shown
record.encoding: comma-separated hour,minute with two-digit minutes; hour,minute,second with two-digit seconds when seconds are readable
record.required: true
10,56
